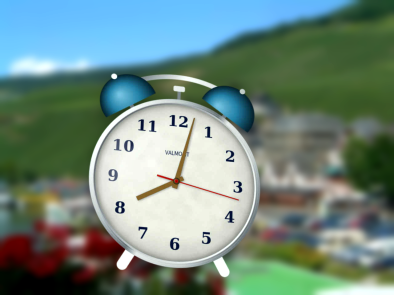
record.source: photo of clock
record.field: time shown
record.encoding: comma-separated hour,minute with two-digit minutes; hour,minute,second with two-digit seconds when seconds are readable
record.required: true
8,02,17
